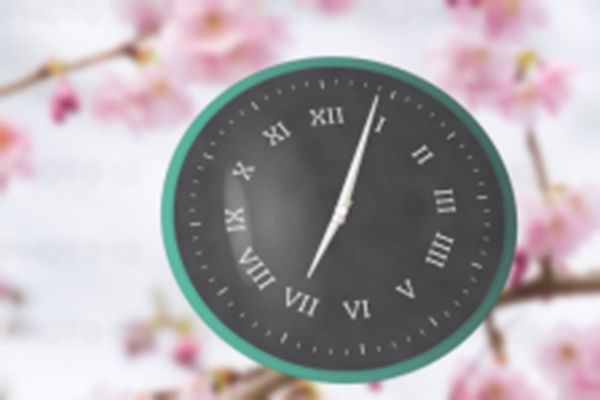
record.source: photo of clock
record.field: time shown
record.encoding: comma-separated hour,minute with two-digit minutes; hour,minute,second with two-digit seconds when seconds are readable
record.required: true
7,04
